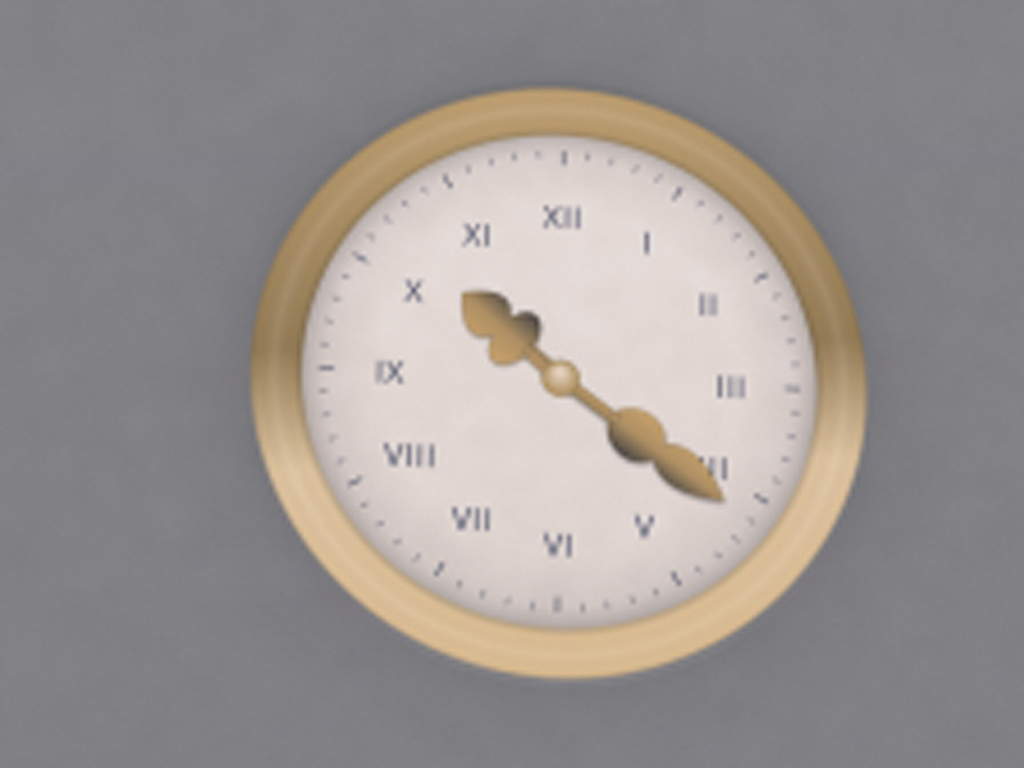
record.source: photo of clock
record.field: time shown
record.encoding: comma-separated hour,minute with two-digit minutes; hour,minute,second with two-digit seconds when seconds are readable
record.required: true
10,21
